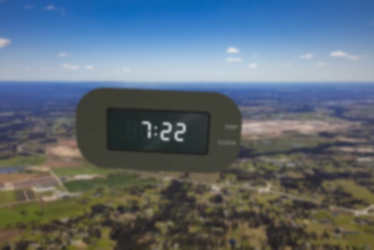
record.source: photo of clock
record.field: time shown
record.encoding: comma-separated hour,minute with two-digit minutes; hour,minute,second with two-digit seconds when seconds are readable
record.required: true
7,22
